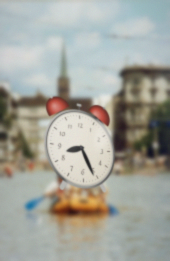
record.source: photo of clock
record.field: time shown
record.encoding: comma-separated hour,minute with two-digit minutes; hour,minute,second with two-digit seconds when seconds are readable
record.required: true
8,26
